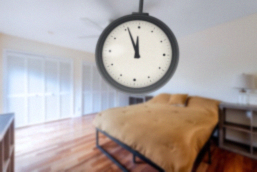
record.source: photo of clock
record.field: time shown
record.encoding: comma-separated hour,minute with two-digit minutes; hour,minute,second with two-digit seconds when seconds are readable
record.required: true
11,56
